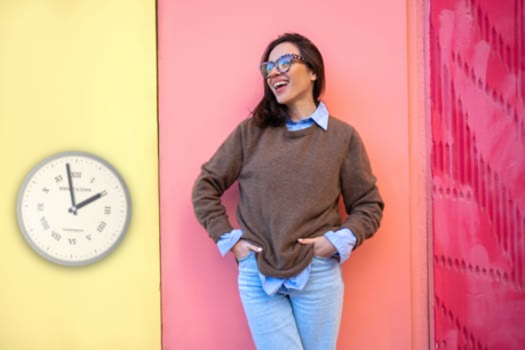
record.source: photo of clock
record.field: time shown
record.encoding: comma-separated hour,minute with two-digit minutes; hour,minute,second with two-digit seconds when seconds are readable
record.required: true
1,58
